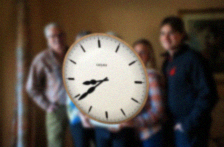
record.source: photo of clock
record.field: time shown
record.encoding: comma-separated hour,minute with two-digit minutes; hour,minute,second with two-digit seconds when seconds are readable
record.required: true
8,39
